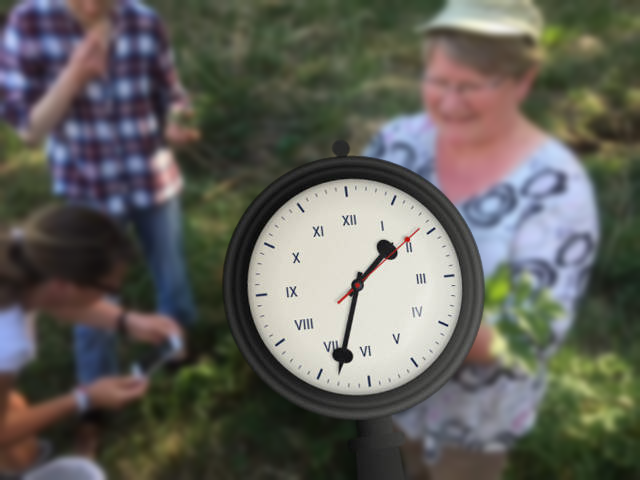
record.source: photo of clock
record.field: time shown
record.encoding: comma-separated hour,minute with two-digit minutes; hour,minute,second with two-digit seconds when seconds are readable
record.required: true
1,33,09
